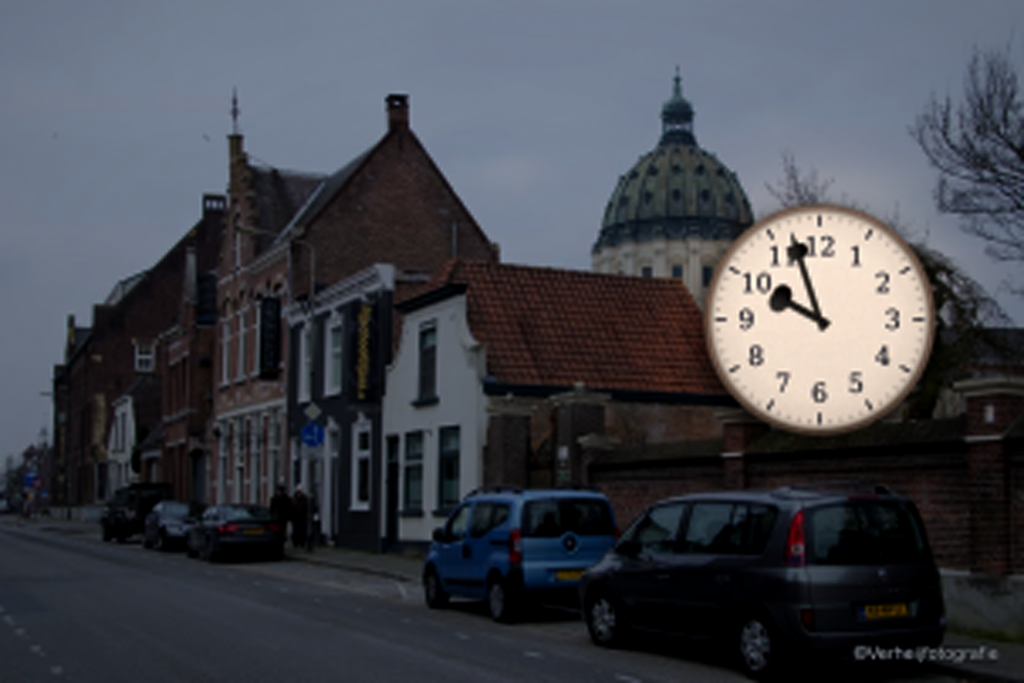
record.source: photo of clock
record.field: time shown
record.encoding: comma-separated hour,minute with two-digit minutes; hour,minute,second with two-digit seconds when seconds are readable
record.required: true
9,57
